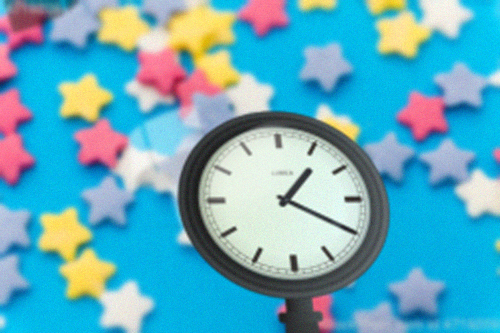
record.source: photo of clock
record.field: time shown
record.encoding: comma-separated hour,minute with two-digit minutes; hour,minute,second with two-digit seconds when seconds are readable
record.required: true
1,20
